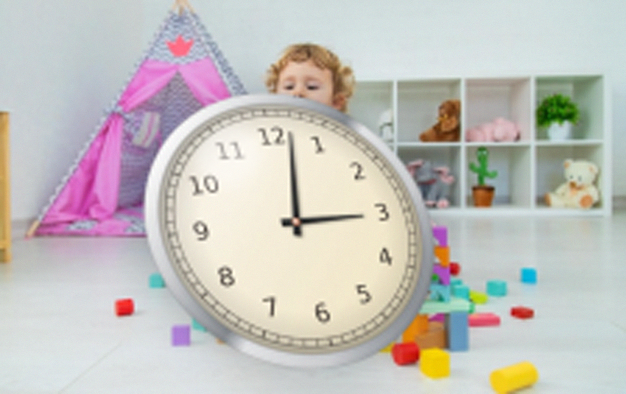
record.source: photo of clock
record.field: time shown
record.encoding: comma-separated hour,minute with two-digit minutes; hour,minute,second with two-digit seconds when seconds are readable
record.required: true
3,02
